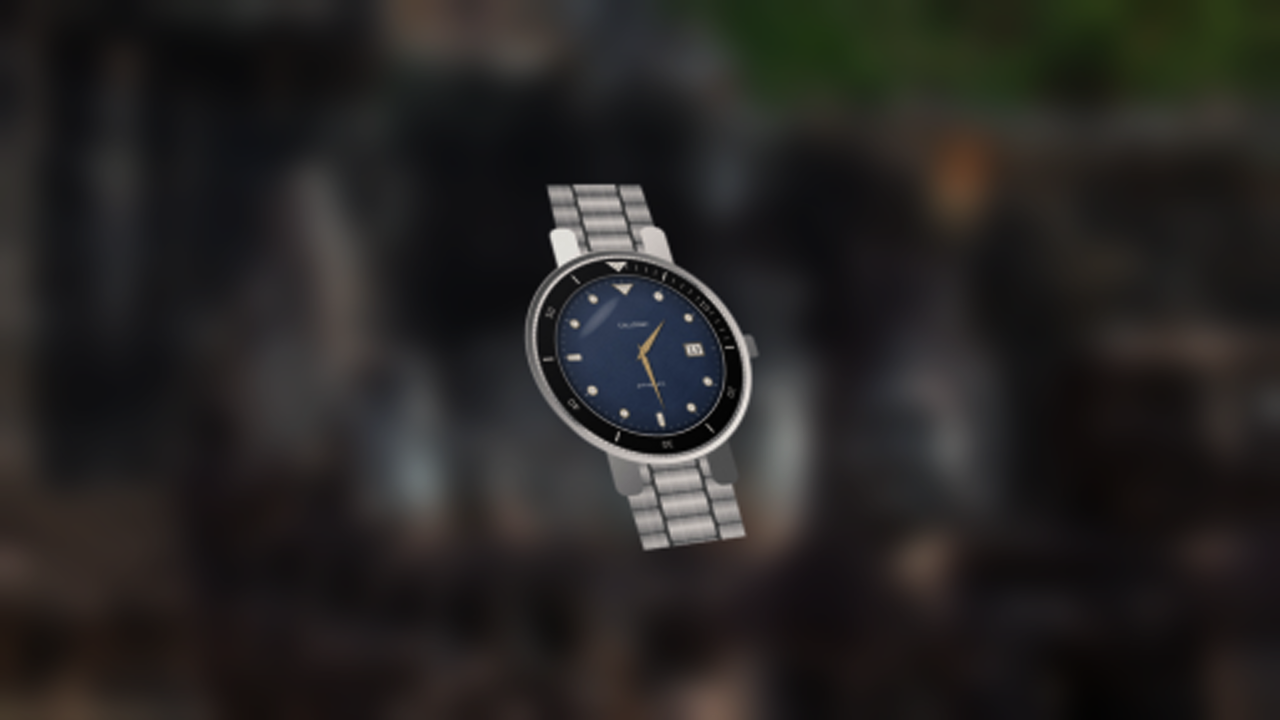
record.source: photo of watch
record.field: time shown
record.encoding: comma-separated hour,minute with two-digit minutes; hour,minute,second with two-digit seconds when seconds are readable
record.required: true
1,29
